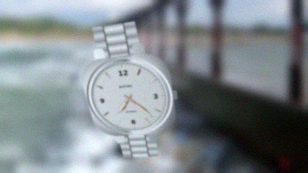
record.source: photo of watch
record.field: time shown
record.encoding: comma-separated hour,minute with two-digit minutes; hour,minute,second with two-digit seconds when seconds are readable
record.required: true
7,23
